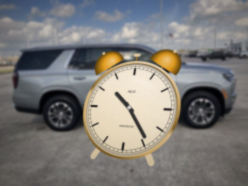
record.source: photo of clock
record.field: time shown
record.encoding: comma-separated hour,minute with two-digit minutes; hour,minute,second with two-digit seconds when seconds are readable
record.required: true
10,24
